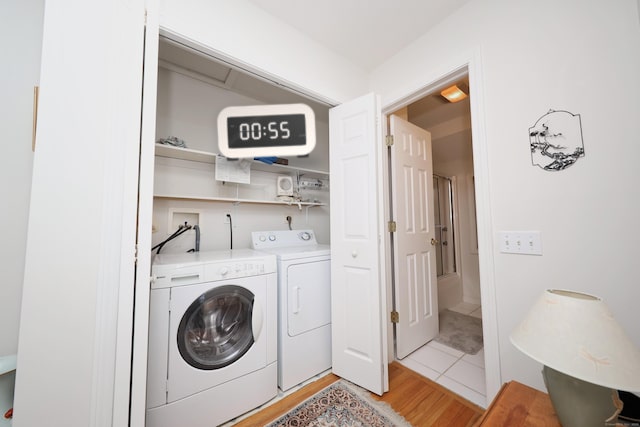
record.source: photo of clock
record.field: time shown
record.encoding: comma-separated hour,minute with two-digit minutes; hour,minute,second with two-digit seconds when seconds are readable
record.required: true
0,55
